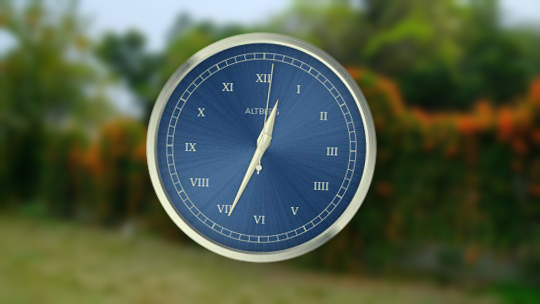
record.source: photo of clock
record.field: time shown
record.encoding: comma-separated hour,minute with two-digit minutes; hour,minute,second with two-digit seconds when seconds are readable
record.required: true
12,34,01
